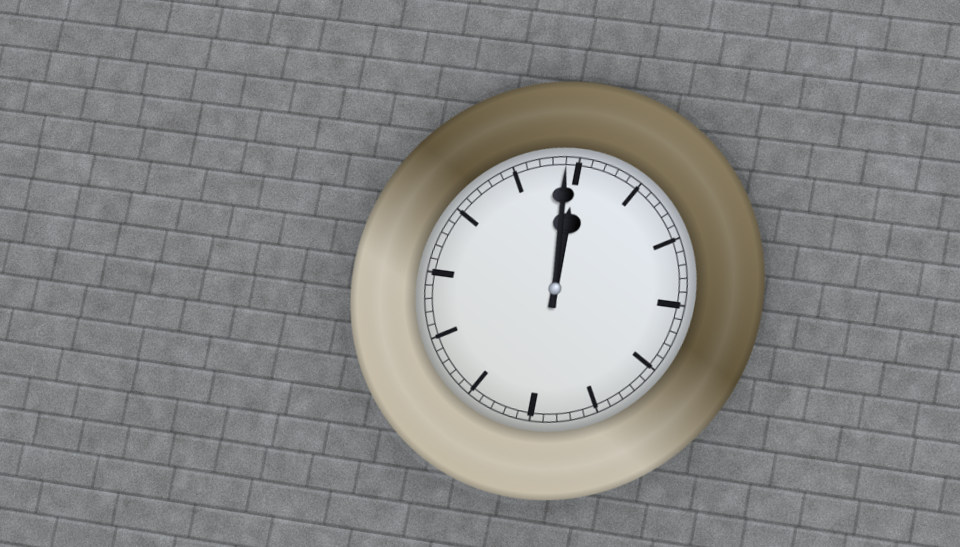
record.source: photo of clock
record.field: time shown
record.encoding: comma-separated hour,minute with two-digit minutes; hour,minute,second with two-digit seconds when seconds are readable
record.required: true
11,59
